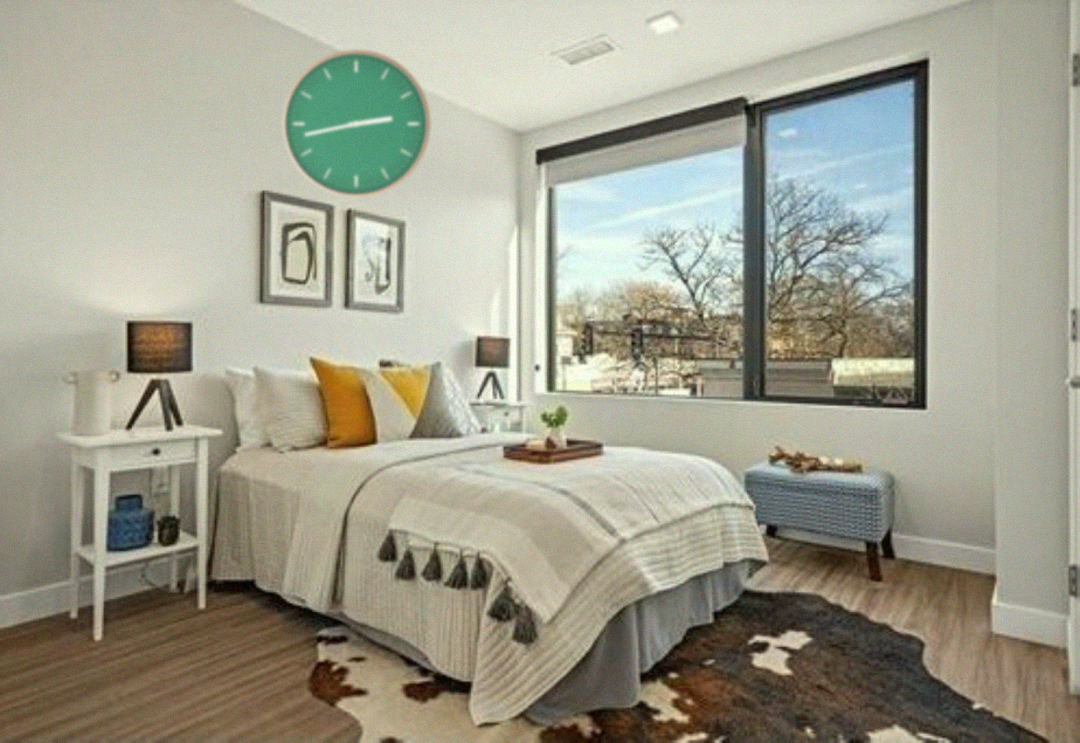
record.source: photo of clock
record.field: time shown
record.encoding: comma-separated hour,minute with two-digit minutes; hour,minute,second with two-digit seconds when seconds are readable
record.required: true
2,43
